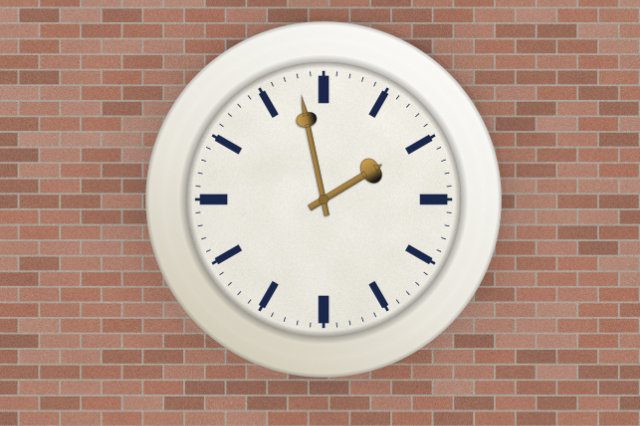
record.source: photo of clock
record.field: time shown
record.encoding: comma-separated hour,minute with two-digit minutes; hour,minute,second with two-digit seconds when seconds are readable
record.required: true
1,58
